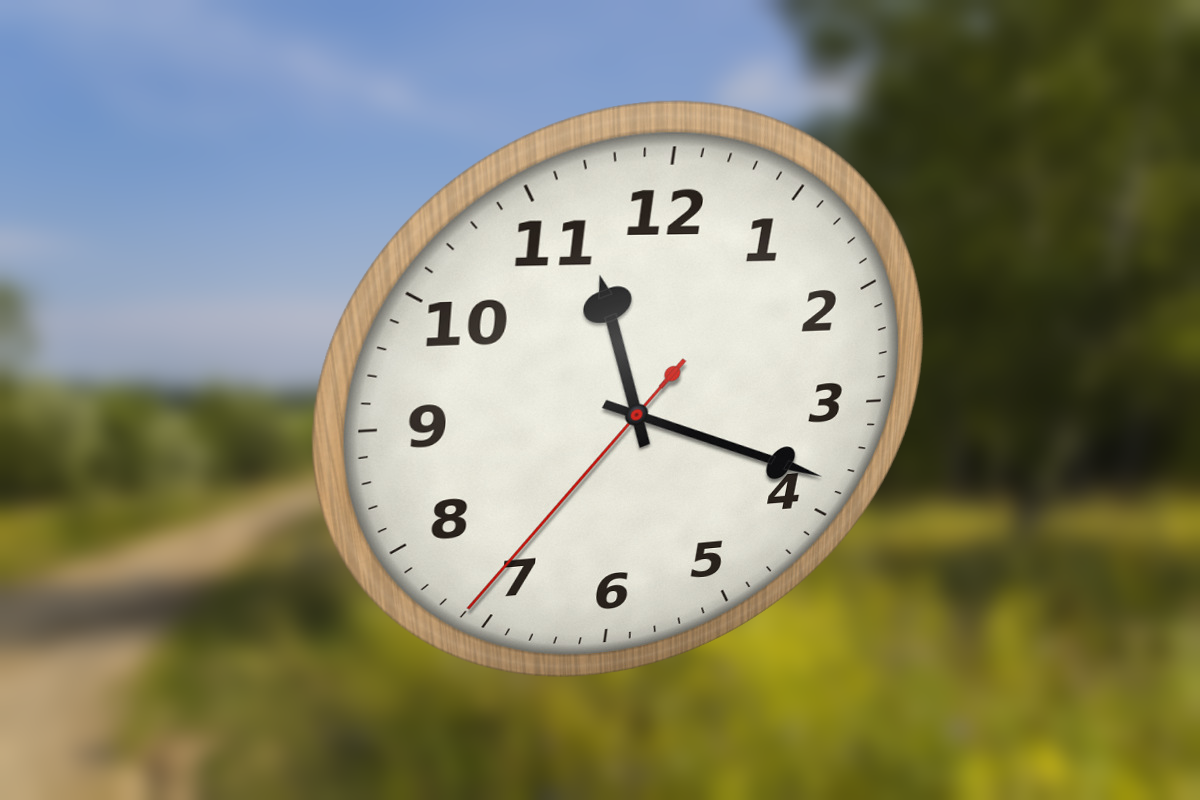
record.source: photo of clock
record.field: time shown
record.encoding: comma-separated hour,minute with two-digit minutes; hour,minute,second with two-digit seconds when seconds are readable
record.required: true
11,18,36
